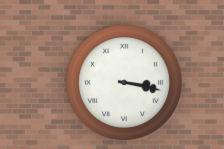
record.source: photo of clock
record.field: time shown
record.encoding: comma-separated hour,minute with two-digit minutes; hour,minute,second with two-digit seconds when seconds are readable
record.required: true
3,17
